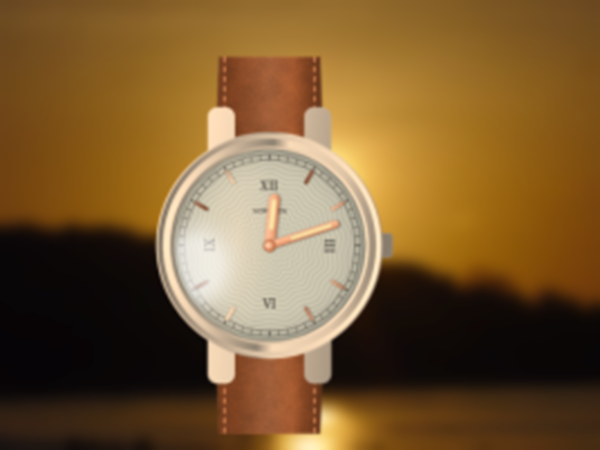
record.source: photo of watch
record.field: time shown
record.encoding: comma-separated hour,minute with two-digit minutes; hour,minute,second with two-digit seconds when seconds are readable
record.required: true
12,12
